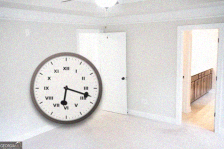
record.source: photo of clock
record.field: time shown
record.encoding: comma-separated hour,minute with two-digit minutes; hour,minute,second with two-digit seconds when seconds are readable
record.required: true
6,18
